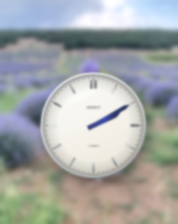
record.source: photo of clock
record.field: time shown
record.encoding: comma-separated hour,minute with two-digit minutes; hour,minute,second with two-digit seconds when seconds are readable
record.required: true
2,10
